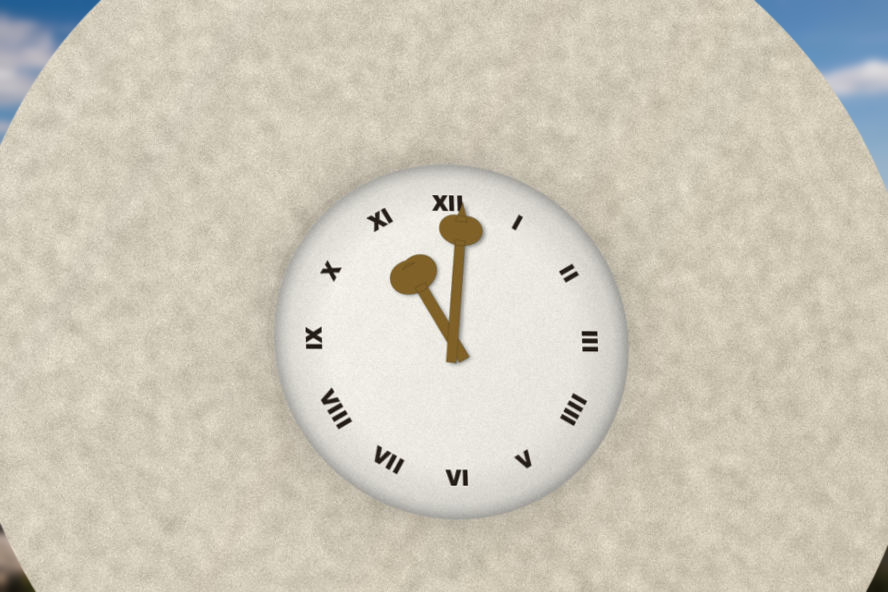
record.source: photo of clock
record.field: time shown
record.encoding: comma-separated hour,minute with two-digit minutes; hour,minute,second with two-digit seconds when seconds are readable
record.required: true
11,01
